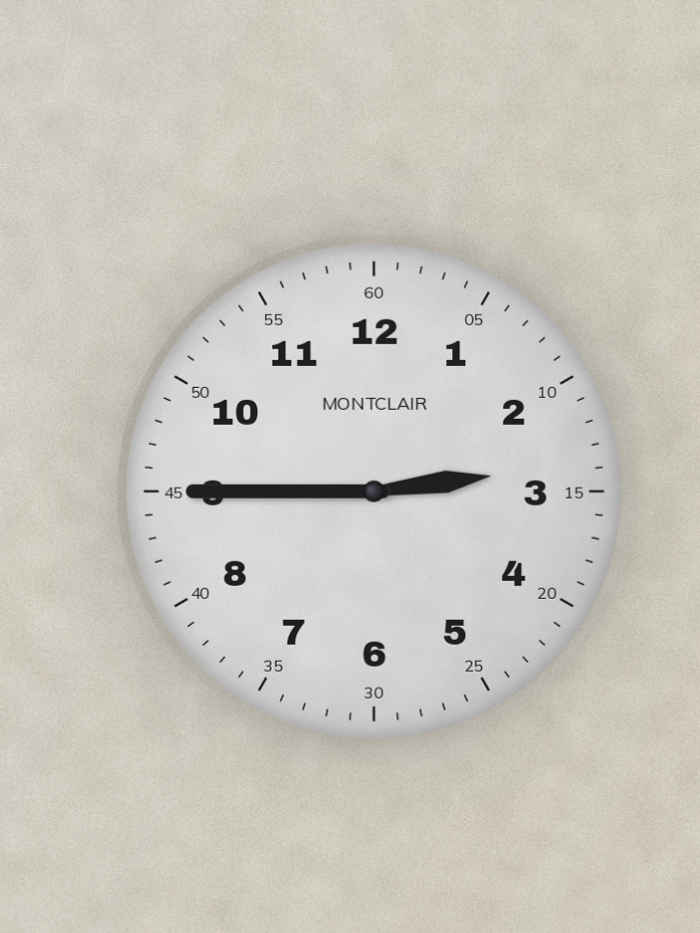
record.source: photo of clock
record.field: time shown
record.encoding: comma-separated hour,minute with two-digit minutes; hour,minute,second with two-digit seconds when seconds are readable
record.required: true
2,45
